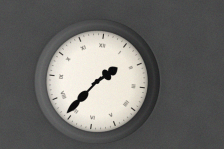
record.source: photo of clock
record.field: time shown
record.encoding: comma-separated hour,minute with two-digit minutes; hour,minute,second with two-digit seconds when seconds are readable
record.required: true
1,36
